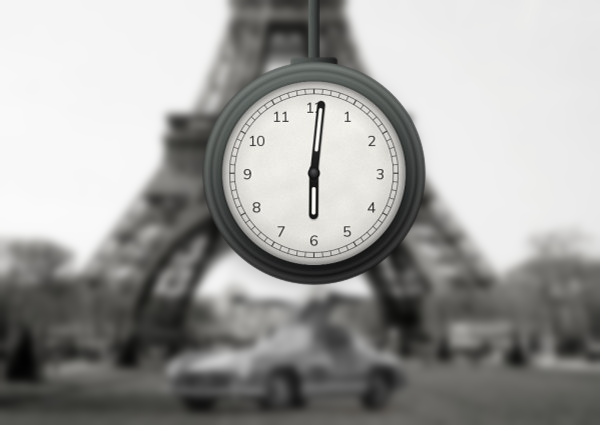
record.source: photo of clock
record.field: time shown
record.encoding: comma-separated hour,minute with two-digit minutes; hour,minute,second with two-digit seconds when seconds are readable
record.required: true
6,01
